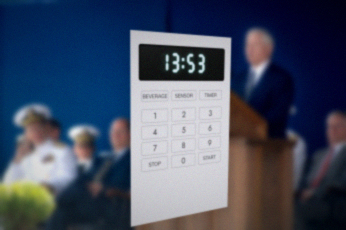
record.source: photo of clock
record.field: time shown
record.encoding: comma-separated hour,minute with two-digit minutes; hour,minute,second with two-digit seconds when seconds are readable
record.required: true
13,53
